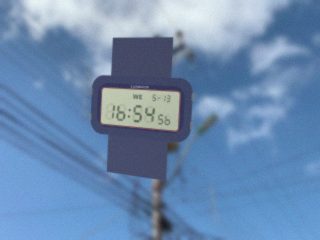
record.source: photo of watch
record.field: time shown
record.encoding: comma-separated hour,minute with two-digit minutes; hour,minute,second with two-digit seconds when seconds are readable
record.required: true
16,54,56
